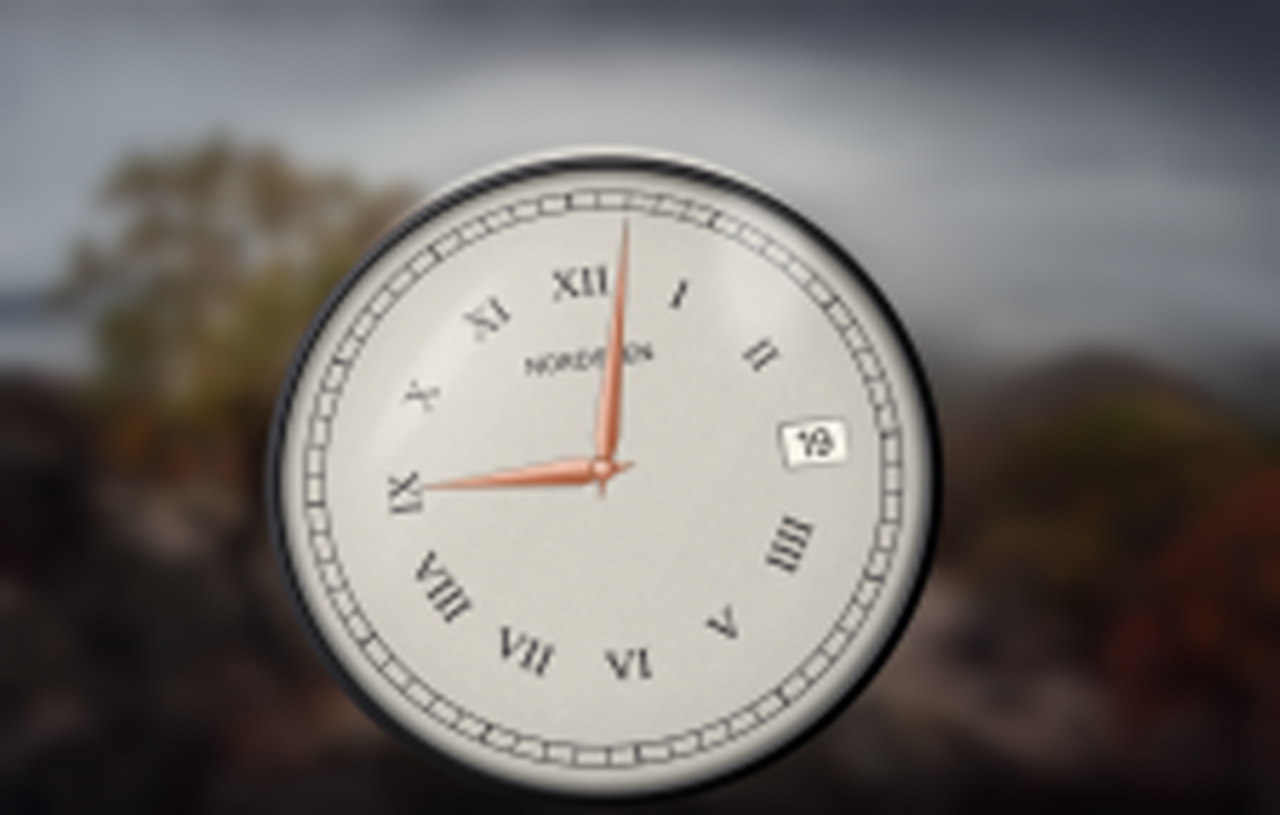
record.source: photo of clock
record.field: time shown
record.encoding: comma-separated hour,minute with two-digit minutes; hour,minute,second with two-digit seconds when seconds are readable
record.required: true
9,02
